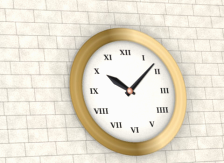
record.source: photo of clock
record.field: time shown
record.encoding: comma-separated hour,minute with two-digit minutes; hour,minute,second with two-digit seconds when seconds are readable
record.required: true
10,08
